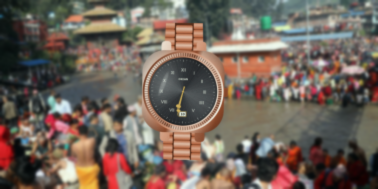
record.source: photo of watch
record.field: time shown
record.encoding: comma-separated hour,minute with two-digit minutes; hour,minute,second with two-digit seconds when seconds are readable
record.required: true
6,32
